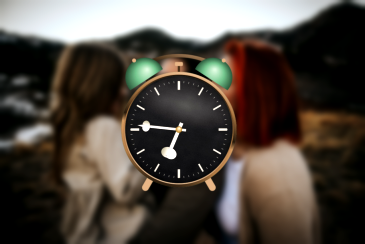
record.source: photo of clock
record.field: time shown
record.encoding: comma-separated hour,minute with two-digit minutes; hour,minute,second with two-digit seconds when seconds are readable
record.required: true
6,46
